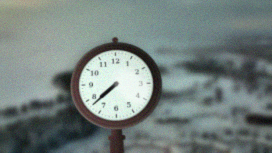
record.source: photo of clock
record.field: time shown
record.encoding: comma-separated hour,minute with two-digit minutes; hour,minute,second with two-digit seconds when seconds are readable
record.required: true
7,38
